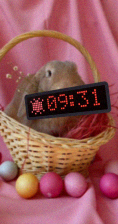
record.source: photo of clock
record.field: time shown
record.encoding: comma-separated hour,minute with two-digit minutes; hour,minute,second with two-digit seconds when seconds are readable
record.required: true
9,31
